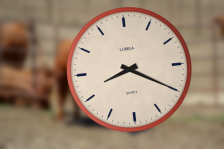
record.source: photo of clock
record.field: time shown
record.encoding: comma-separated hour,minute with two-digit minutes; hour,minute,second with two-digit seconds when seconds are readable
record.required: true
8,20
